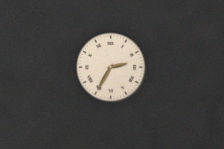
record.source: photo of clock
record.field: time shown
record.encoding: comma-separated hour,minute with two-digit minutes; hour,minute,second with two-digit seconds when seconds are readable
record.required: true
2,35
